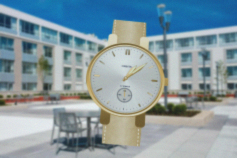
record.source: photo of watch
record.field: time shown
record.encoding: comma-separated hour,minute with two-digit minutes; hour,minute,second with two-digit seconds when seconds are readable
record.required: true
1,08
